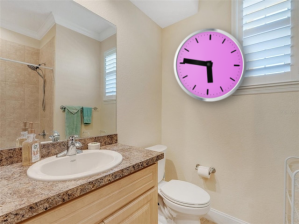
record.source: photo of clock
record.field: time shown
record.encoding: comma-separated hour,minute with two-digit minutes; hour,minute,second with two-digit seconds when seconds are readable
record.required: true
5,46
